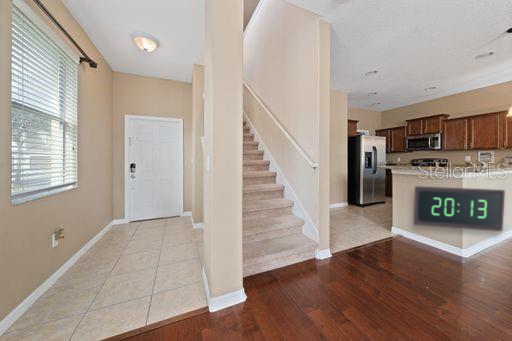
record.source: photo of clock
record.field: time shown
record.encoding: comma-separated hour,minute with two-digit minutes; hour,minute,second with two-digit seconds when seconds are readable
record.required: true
20,13
